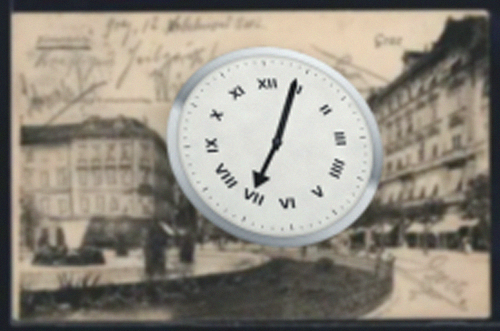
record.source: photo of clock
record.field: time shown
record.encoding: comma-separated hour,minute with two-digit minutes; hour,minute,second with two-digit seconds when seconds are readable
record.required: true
7,04
